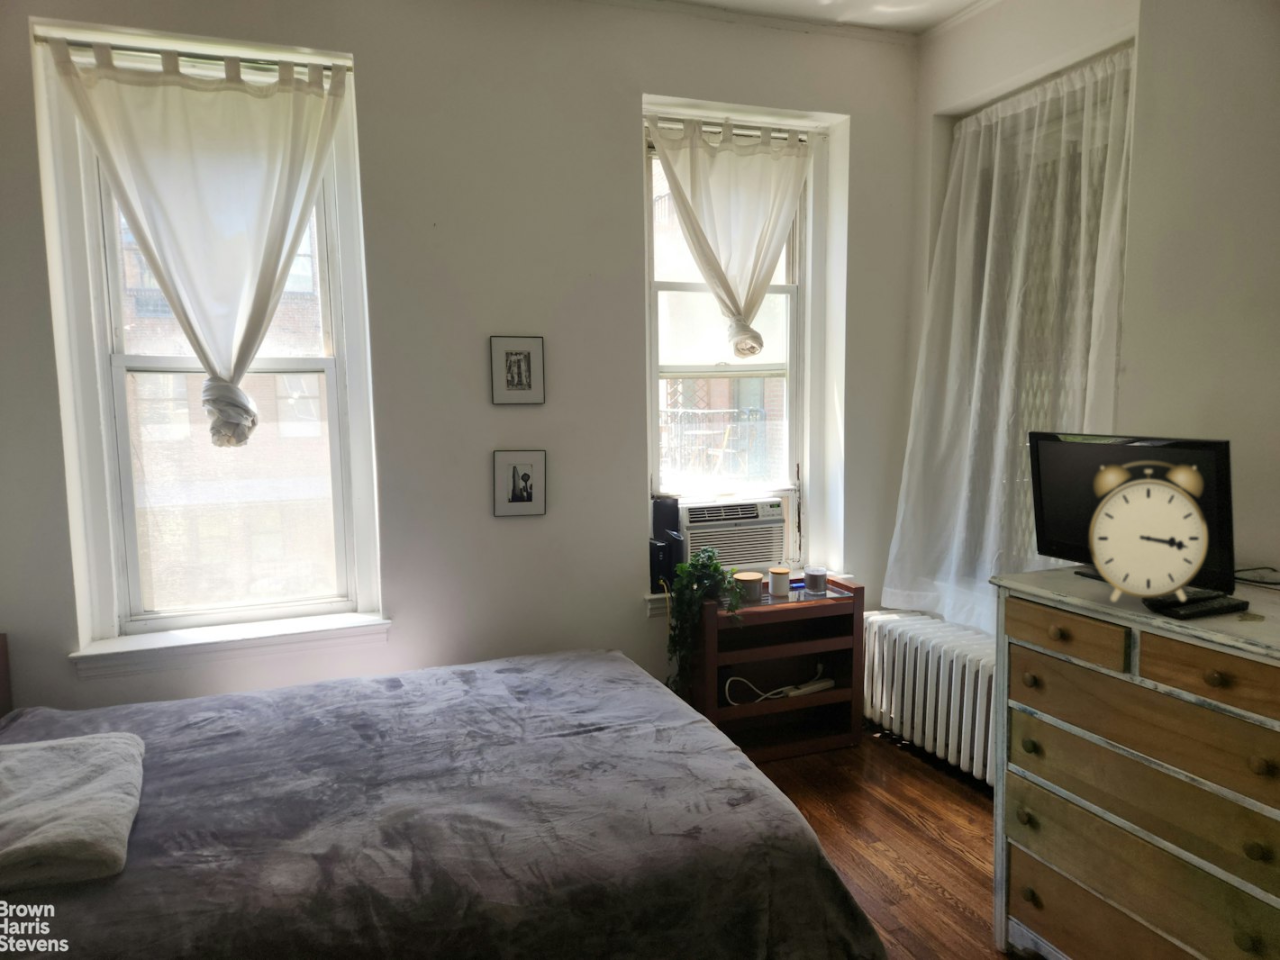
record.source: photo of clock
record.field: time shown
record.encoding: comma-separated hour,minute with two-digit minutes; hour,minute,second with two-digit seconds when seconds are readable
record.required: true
3,17
